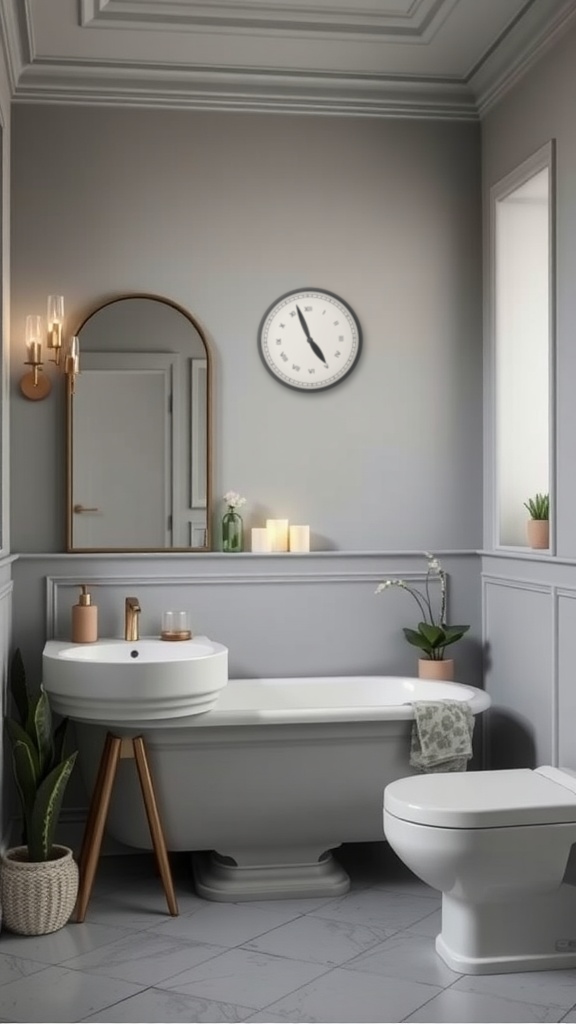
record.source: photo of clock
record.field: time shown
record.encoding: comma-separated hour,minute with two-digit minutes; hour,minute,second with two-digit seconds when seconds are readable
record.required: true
4,57
